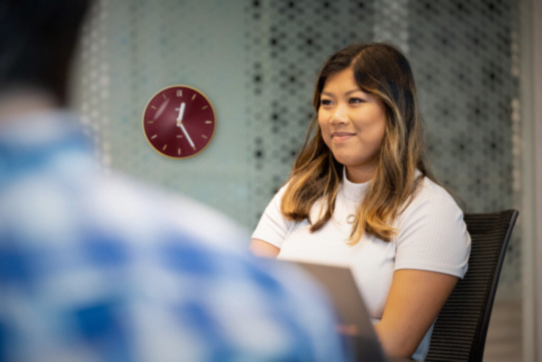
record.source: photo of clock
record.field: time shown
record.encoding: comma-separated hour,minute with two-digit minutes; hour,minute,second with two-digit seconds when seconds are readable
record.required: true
12,25
